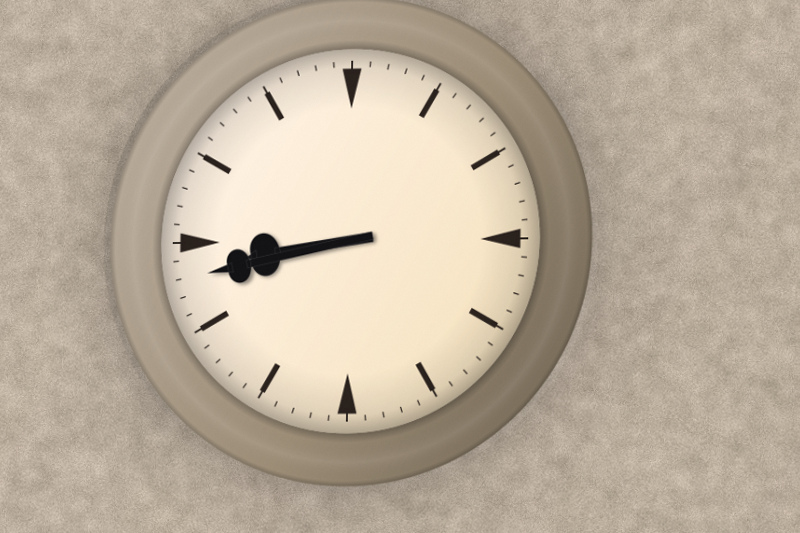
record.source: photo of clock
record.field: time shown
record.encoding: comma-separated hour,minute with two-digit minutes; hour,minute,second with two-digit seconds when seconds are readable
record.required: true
8,43
